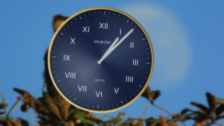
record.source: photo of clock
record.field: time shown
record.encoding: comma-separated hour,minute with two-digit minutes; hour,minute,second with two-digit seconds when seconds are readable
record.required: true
1,07
